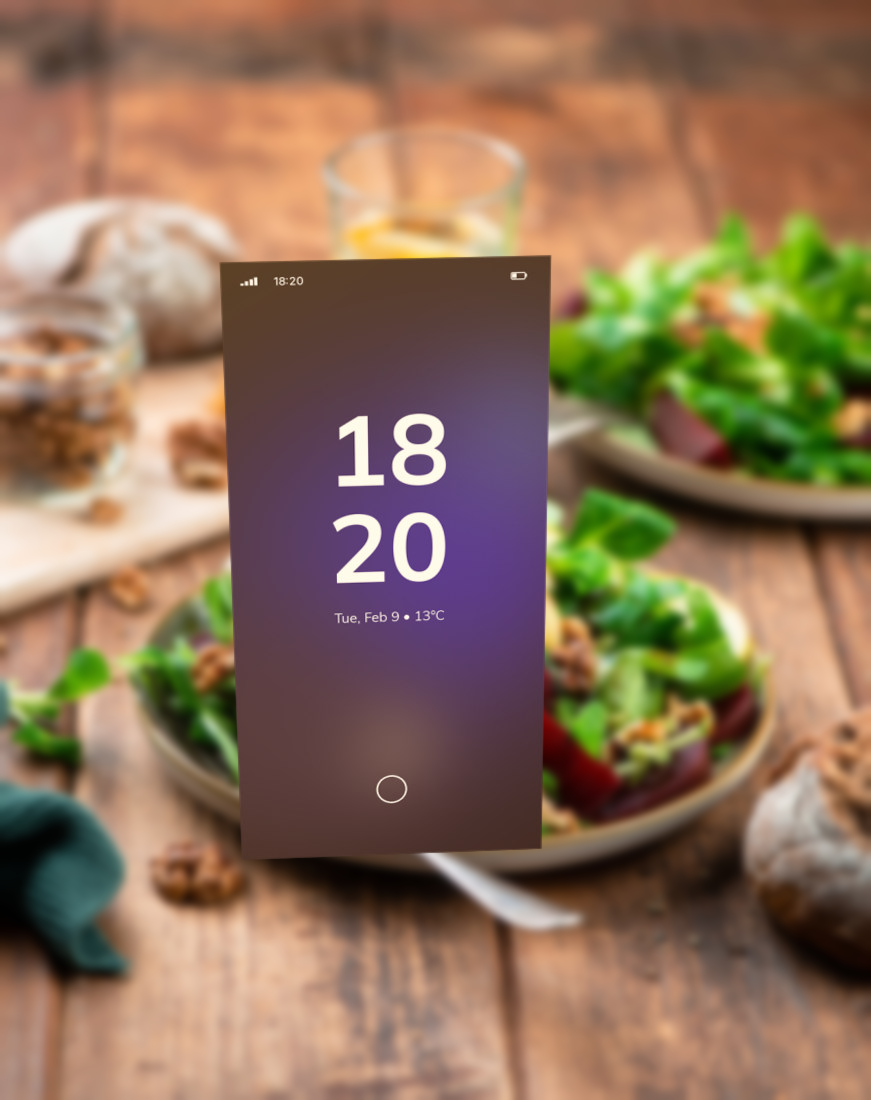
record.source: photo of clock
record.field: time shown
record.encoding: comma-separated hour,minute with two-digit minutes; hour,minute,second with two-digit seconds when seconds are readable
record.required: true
18,20
